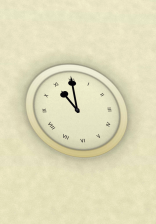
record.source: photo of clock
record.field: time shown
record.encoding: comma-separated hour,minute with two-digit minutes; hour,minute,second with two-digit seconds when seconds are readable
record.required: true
11,00
